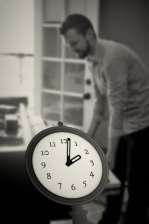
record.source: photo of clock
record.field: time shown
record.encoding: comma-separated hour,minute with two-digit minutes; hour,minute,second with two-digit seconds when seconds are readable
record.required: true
2,02
